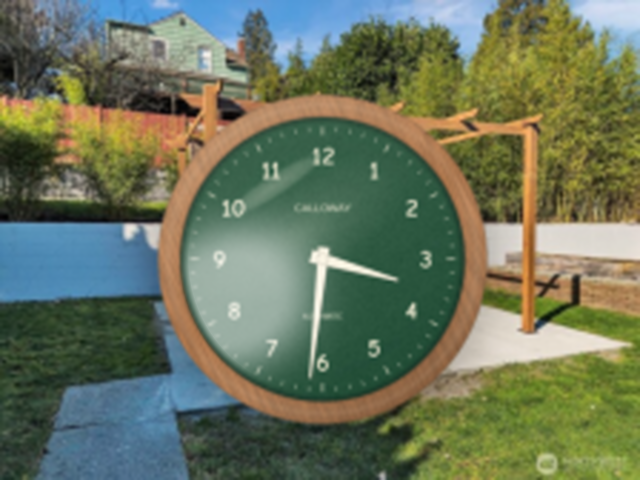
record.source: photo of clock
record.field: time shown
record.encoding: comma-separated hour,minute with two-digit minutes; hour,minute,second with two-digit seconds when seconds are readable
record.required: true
3,31
